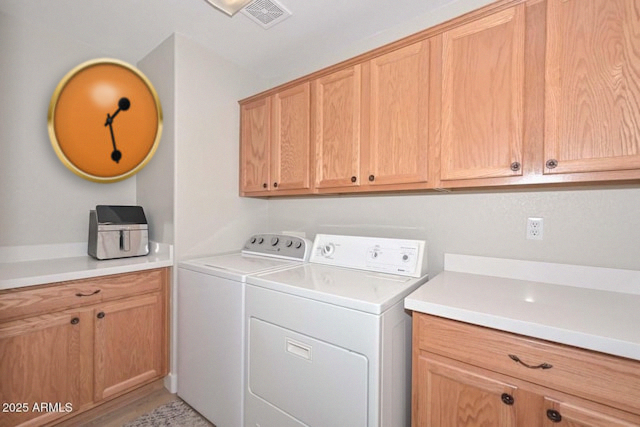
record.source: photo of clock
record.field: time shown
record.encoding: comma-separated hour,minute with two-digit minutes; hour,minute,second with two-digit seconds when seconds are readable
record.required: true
1,28
